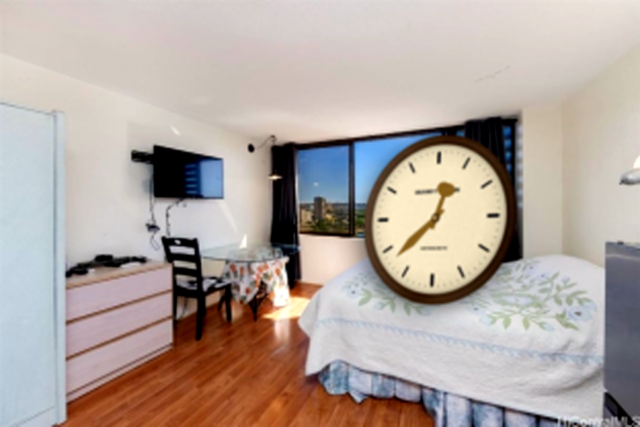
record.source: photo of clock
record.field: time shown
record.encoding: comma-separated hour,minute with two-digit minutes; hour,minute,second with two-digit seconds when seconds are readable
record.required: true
12,38
